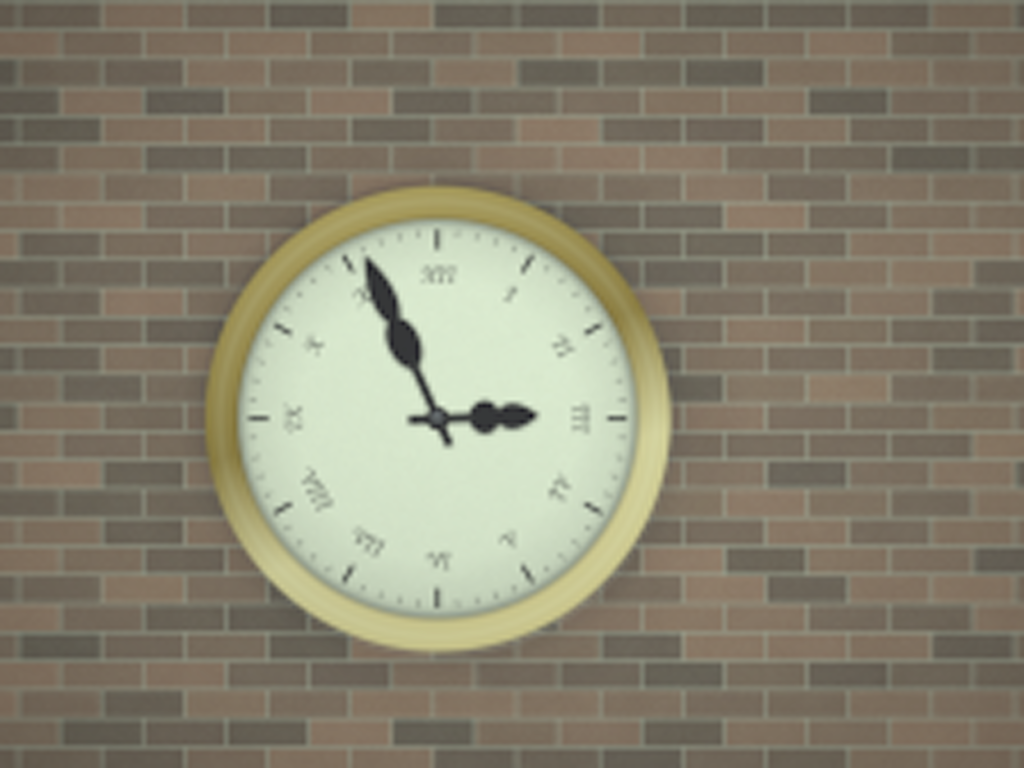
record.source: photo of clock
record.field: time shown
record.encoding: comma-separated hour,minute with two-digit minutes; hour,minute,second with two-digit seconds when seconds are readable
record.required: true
2,56
